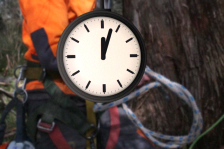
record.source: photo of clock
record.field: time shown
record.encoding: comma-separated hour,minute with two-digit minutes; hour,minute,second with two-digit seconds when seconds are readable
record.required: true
12,03
